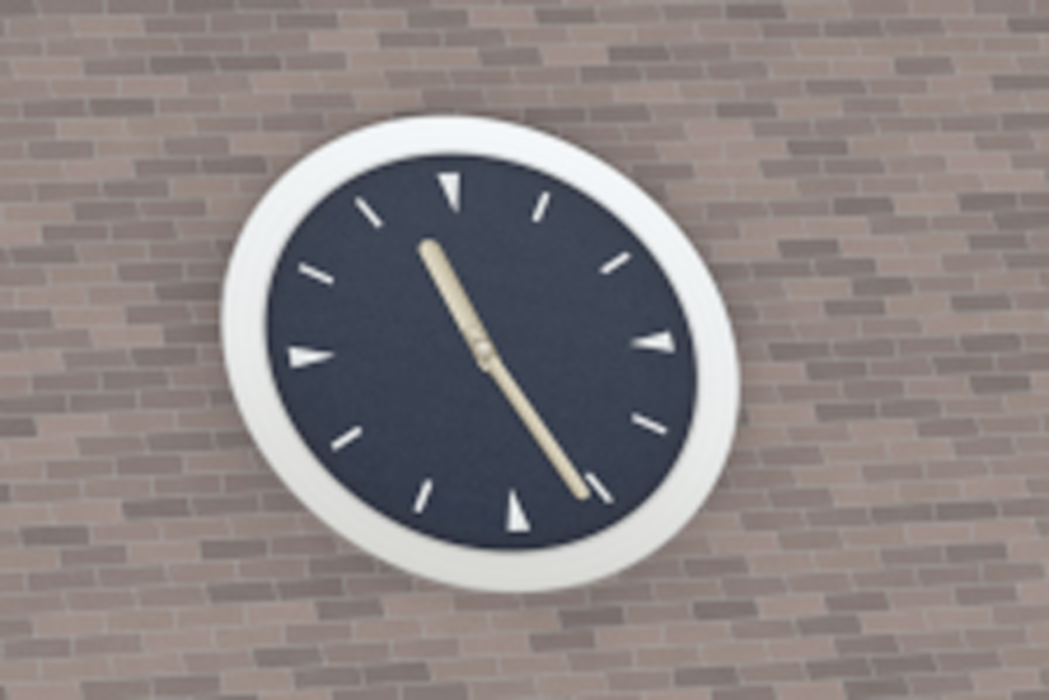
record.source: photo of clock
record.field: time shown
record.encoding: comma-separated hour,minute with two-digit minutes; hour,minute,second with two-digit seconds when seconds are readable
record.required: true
11,26
